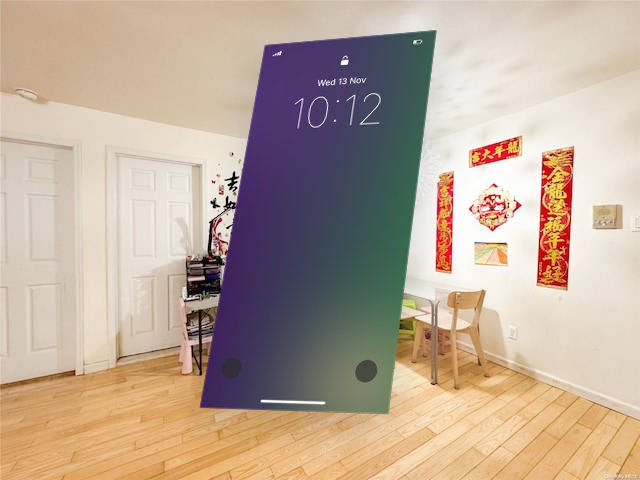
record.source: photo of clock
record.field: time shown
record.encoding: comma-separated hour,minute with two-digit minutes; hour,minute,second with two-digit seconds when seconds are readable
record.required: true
10,12
